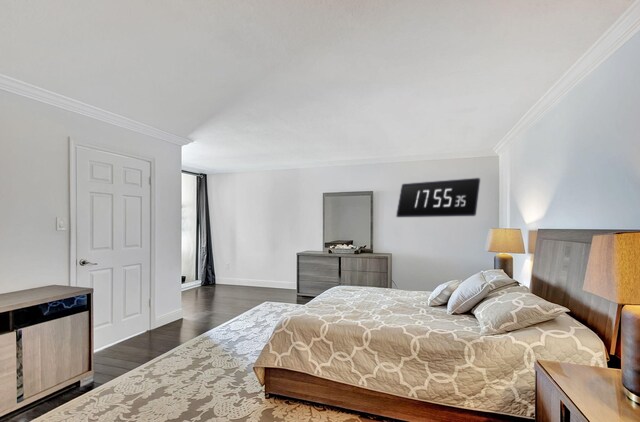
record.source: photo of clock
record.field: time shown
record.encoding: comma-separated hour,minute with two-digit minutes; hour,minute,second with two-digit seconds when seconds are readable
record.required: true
17,55
